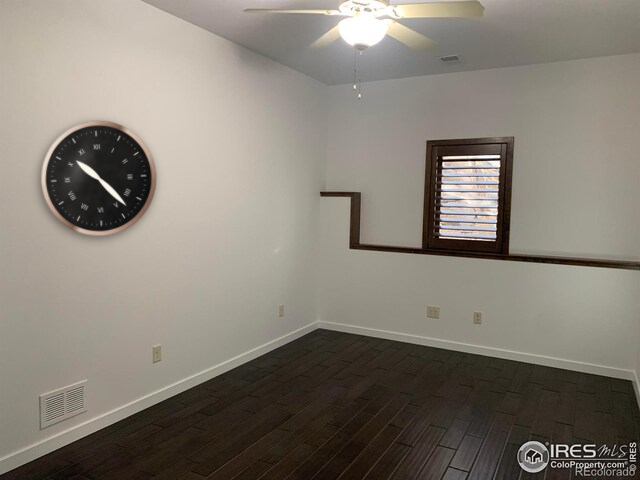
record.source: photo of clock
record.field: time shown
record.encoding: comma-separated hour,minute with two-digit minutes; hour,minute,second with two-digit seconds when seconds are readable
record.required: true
10,23
